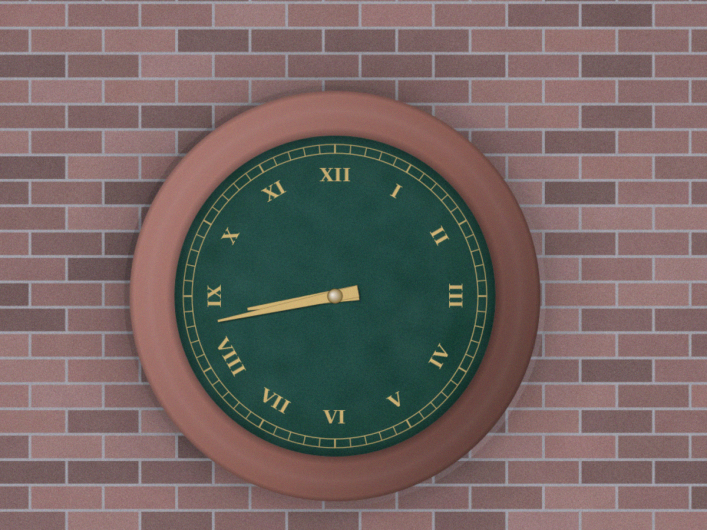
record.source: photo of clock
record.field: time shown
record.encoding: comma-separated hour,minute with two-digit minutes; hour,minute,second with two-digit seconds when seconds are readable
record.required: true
8,43
